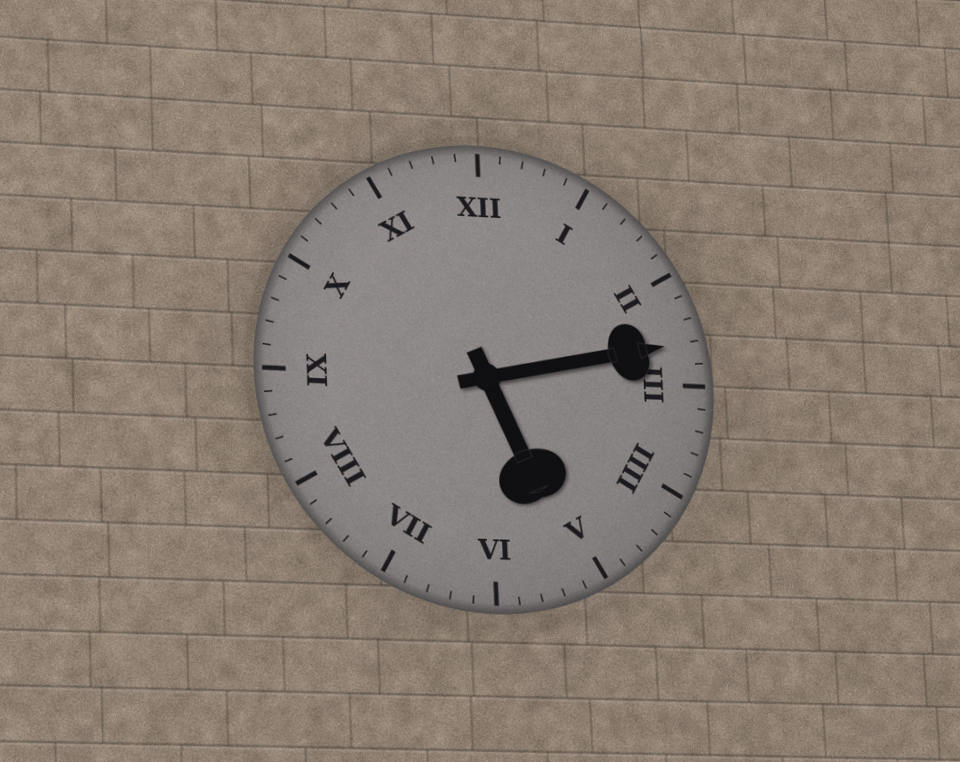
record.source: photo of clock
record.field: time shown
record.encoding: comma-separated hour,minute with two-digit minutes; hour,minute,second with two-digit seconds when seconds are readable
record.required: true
5,13
